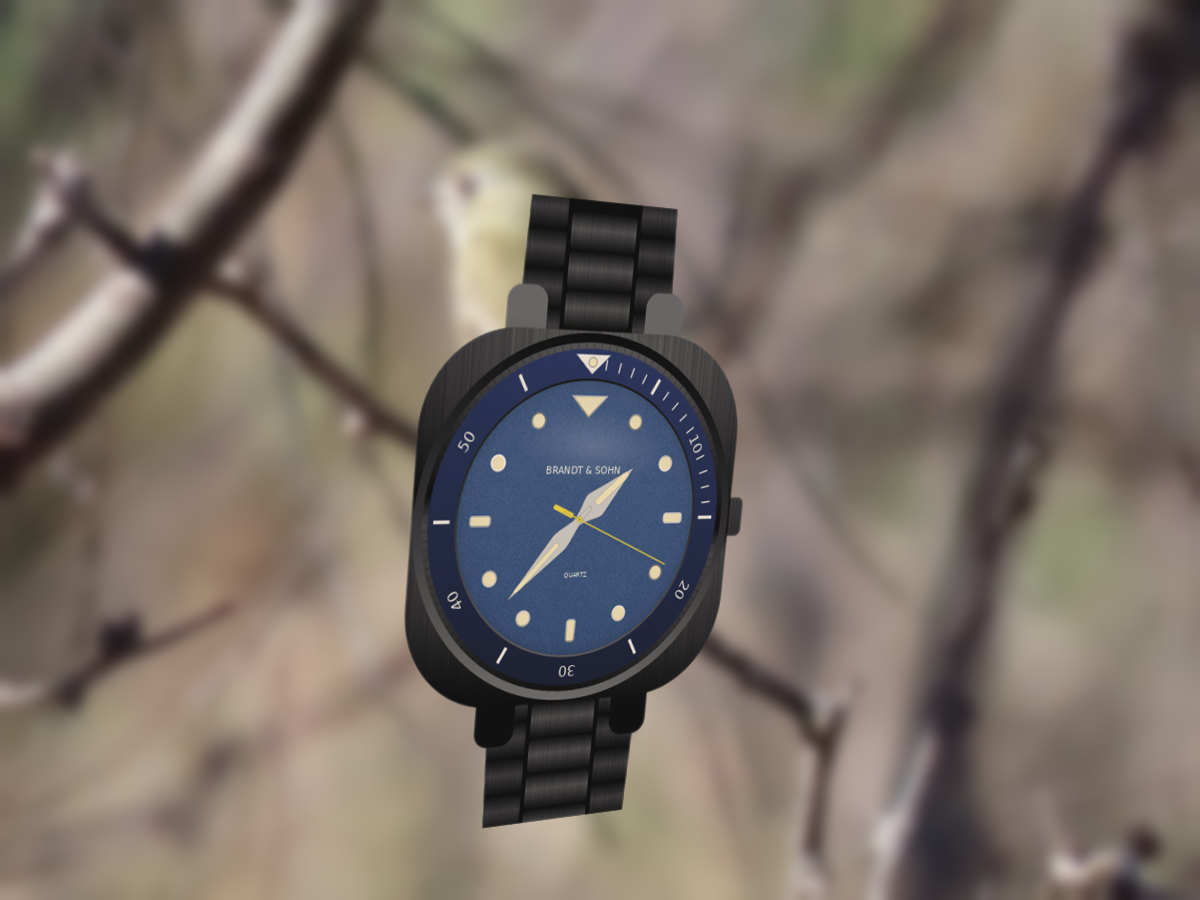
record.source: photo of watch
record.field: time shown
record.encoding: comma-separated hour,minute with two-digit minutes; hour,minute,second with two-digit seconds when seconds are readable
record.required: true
1,37,19
